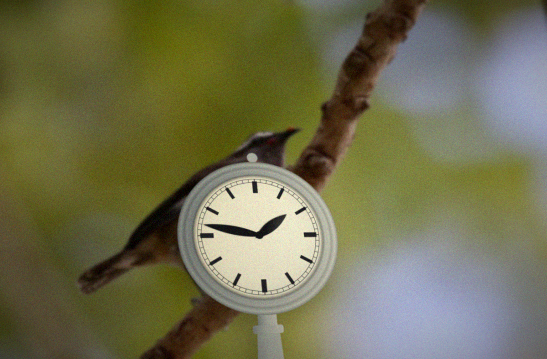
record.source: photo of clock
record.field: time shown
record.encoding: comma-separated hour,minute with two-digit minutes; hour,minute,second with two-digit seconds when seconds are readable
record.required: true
1,47
